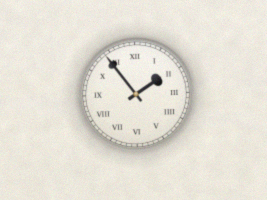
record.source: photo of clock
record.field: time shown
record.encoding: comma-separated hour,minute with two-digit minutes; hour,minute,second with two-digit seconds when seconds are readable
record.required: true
1,54
